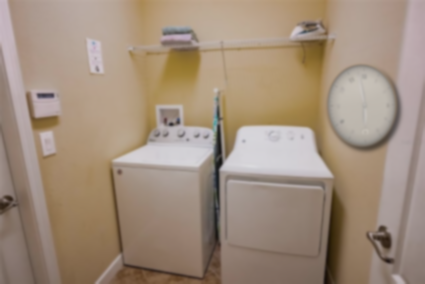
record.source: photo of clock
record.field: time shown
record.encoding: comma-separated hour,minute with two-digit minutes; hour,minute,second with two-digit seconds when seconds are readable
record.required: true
5,58
